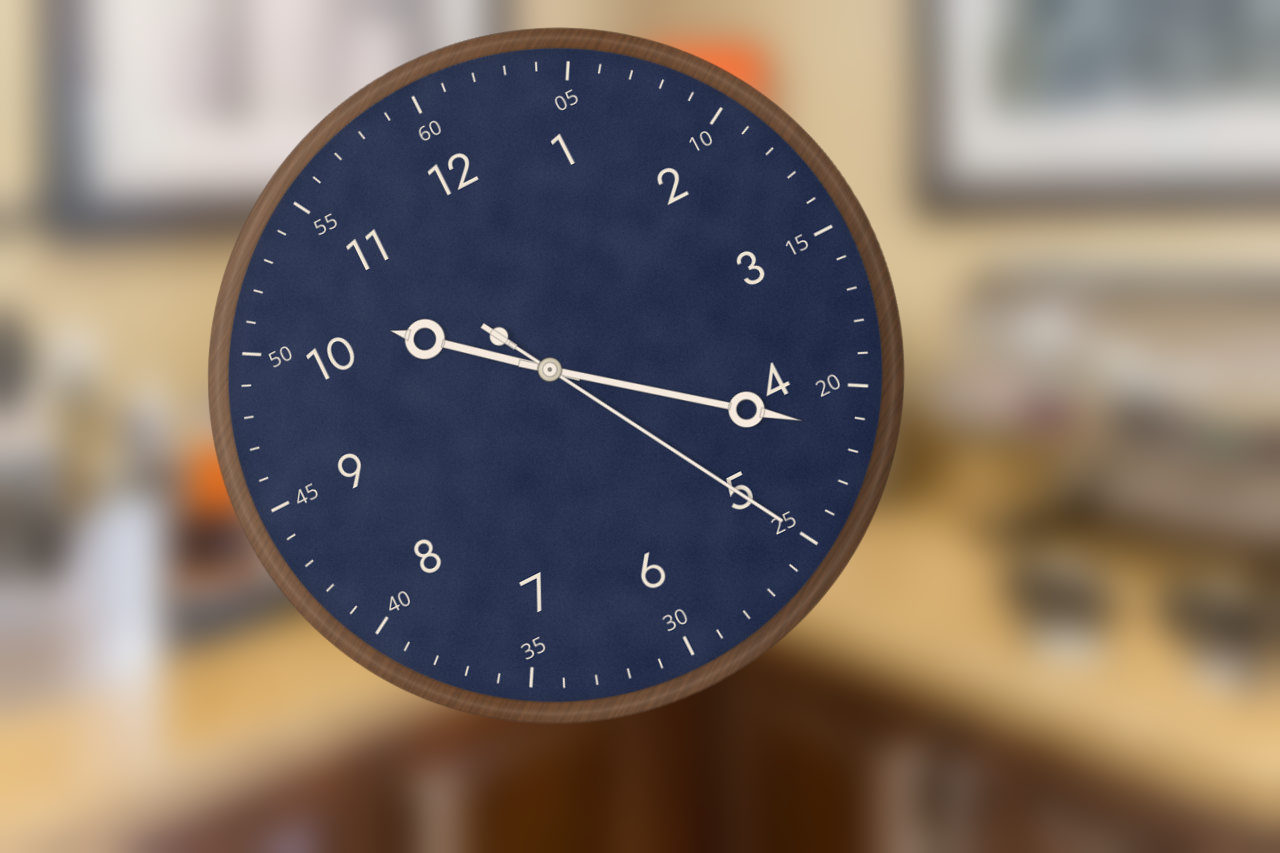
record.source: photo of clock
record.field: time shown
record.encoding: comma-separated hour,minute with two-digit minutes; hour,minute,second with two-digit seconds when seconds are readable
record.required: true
10,21,25
